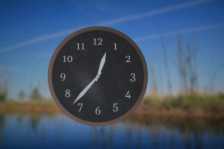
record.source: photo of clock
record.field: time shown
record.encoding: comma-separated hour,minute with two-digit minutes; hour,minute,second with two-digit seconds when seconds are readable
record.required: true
12,37
